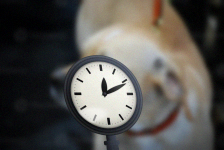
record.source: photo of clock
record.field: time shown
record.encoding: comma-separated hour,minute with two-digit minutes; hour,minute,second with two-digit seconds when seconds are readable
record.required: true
12,11
